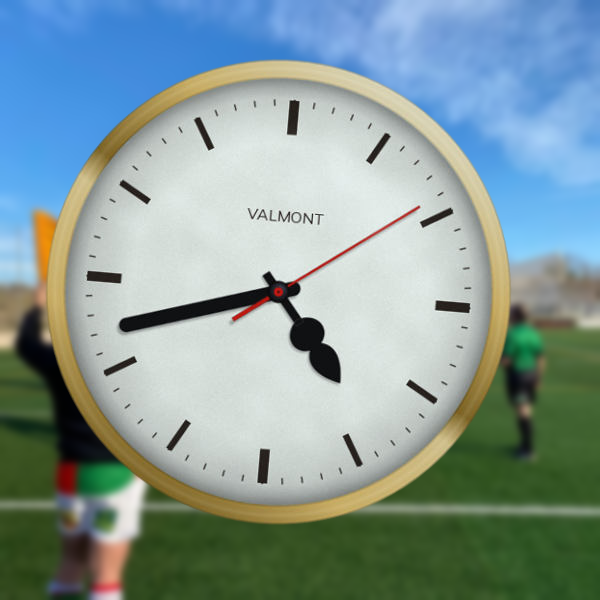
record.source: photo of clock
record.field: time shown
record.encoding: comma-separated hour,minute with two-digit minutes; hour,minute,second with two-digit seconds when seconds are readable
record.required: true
4,42,09
